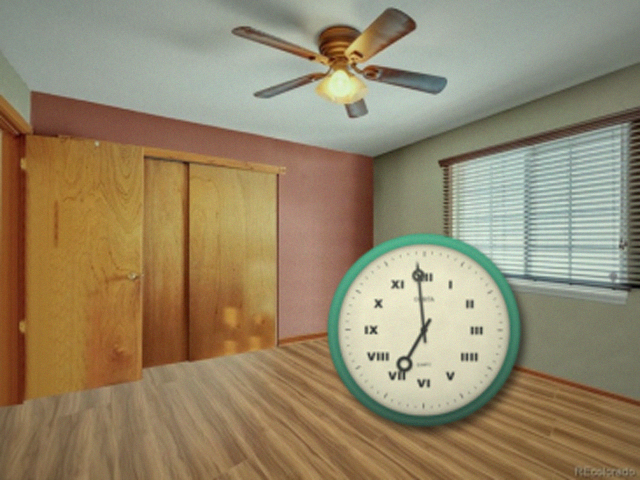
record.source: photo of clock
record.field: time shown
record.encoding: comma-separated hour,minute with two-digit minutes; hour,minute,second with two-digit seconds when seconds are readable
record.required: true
6,59
